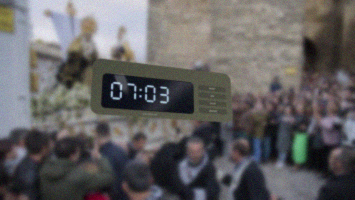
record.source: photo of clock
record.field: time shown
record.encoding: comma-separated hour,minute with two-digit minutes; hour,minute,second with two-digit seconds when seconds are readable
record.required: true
7,03
